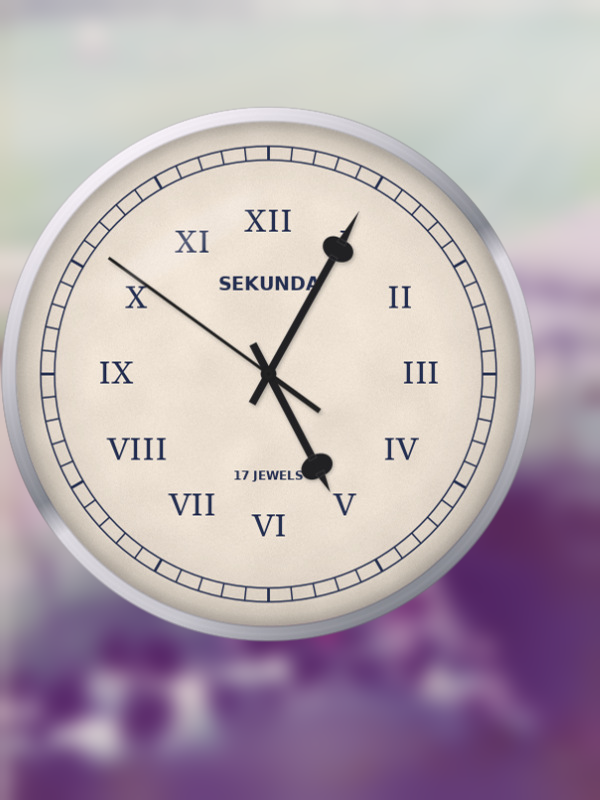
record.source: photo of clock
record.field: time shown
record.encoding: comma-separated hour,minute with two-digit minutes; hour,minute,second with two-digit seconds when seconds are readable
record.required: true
5,04,51
